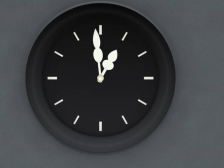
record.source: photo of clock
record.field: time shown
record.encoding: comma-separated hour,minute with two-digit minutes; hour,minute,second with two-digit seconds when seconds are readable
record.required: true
12,59
